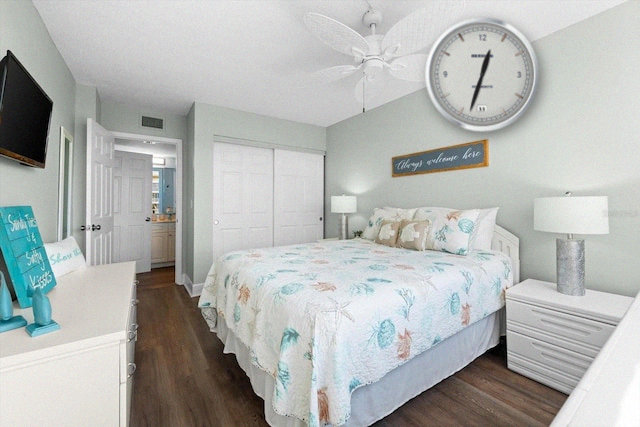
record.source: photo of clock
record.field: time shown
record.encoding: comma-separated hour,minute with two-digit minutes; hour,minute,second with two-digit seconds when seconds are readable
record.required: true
12,33
